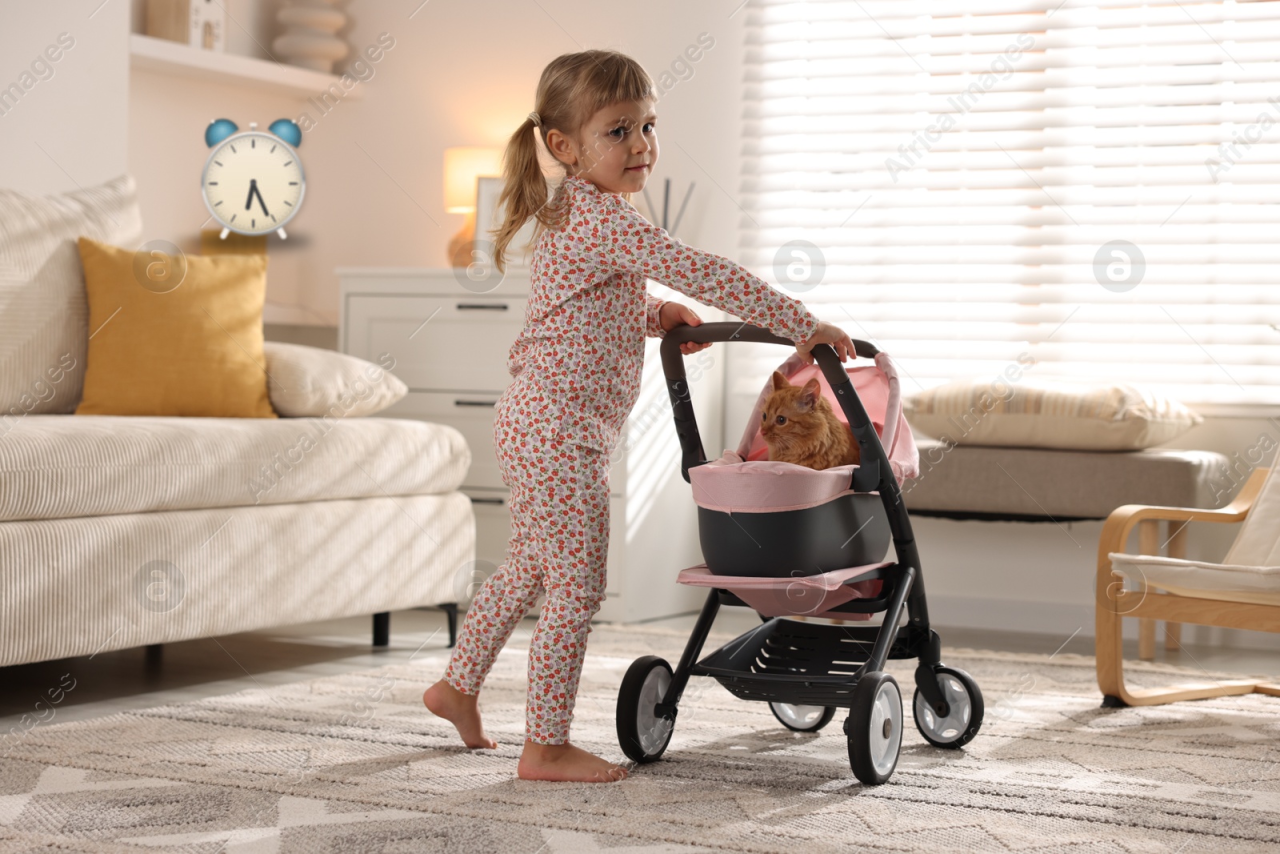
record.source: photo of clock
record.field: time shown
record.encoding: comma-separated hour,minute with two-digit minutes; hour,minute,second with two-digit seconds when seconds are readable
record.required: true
6,26
